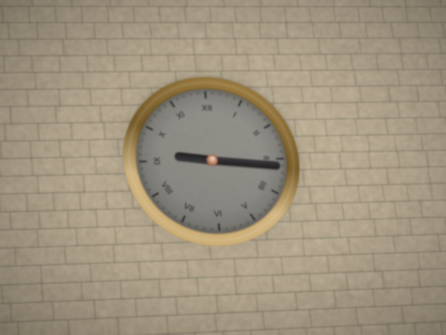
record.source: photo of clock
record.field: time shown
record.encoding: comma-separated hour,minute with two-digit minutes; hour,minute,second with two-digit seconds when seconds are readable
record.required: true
9,16
